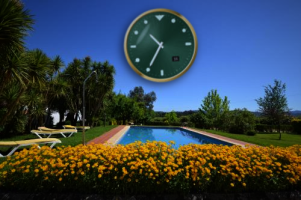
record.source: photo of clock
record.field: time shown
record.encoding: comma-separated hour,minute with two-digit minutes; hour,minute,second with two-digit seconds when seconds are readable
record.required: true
10,35
